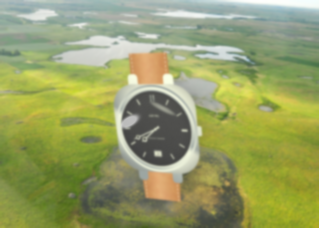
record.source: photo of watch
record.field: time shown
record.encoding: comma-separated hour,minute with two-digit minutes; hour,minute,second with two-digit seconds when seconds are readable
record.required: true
7,41
